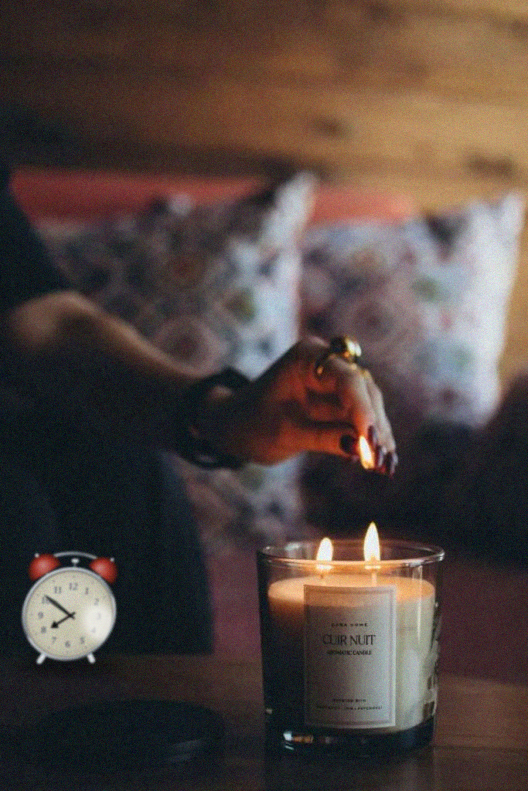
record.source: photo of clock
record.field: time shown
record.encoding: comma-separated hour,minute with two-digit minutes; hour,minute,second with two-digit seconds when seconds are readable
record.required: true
7,51
